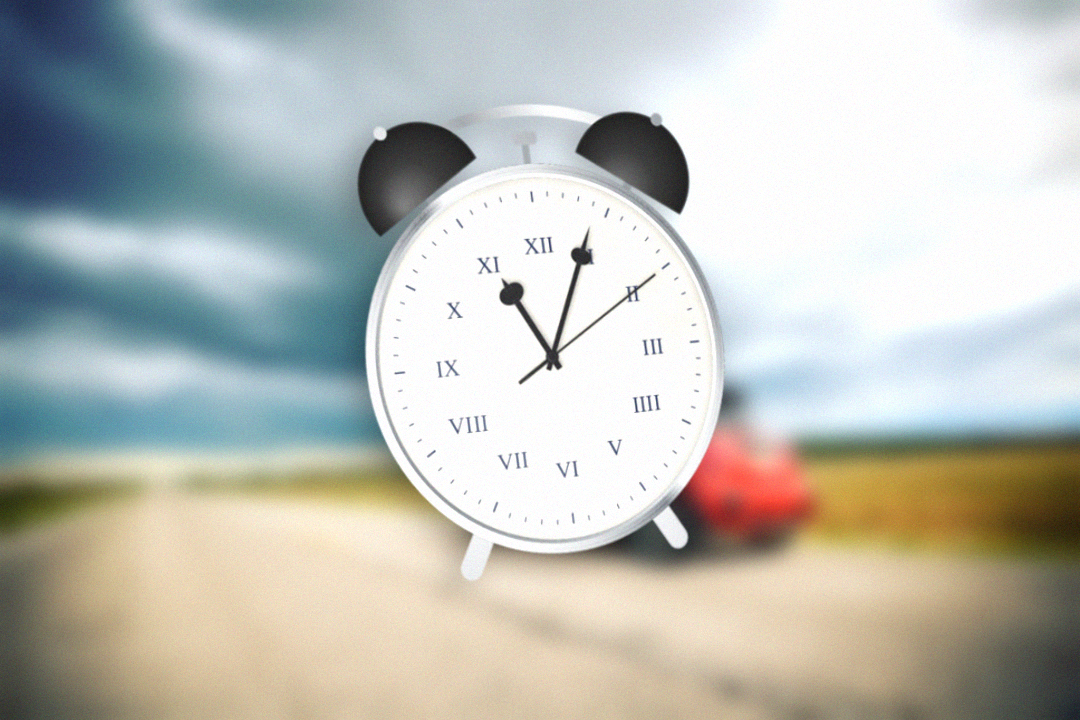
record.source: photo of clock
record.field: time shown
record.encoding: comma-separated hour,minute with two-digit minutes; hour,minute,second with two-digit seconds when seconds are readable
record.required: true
11,04,10
